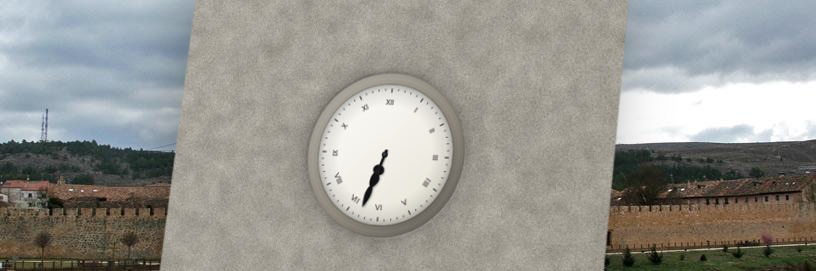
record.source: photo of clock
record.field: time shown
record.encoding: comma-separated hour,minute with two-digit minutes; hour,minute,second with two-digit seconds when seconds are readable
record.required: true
6,33
